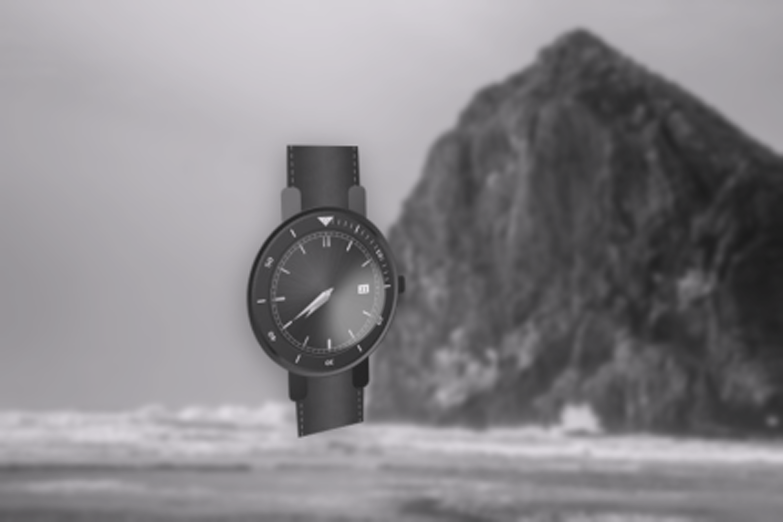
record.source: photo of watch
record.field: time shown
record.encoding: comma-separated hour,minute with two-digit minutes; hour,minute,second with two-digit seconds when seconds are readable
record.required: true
7,40
